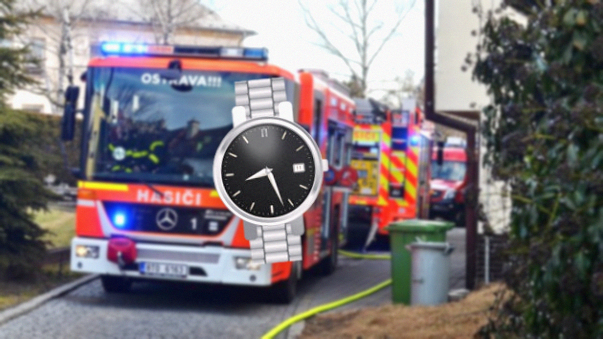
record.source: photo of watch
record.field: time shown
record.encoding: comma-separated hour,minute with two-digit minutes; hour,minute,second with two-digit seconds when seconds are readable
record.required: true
8,27
